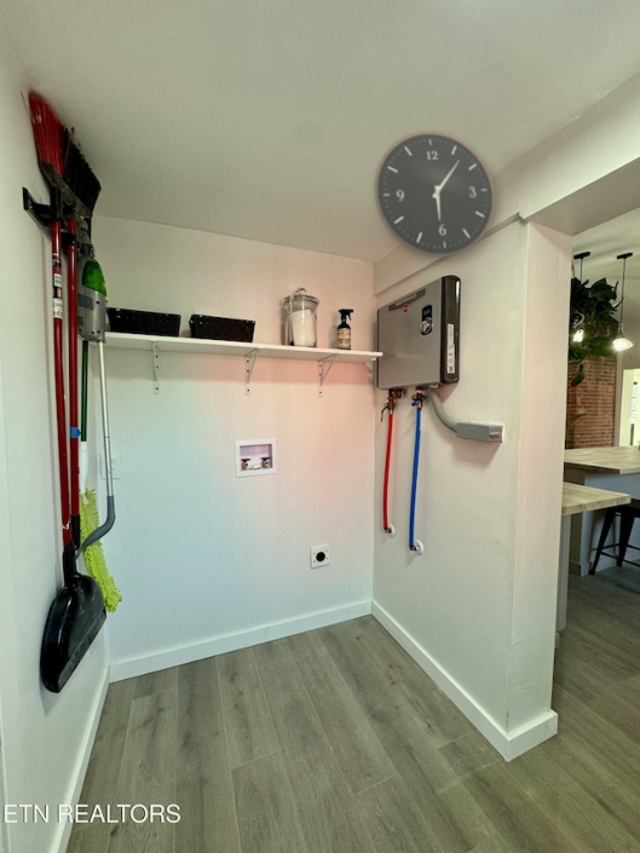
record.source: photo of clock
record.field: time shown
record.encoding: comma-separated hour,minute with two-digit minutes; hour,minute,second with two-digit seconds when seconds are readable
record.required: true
6,07
